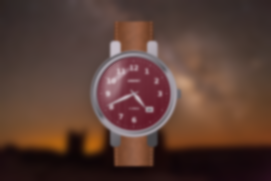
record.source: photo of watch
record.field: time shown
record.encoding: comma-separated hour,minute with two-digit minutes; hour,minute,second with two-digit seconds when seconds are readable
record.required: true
4,41
